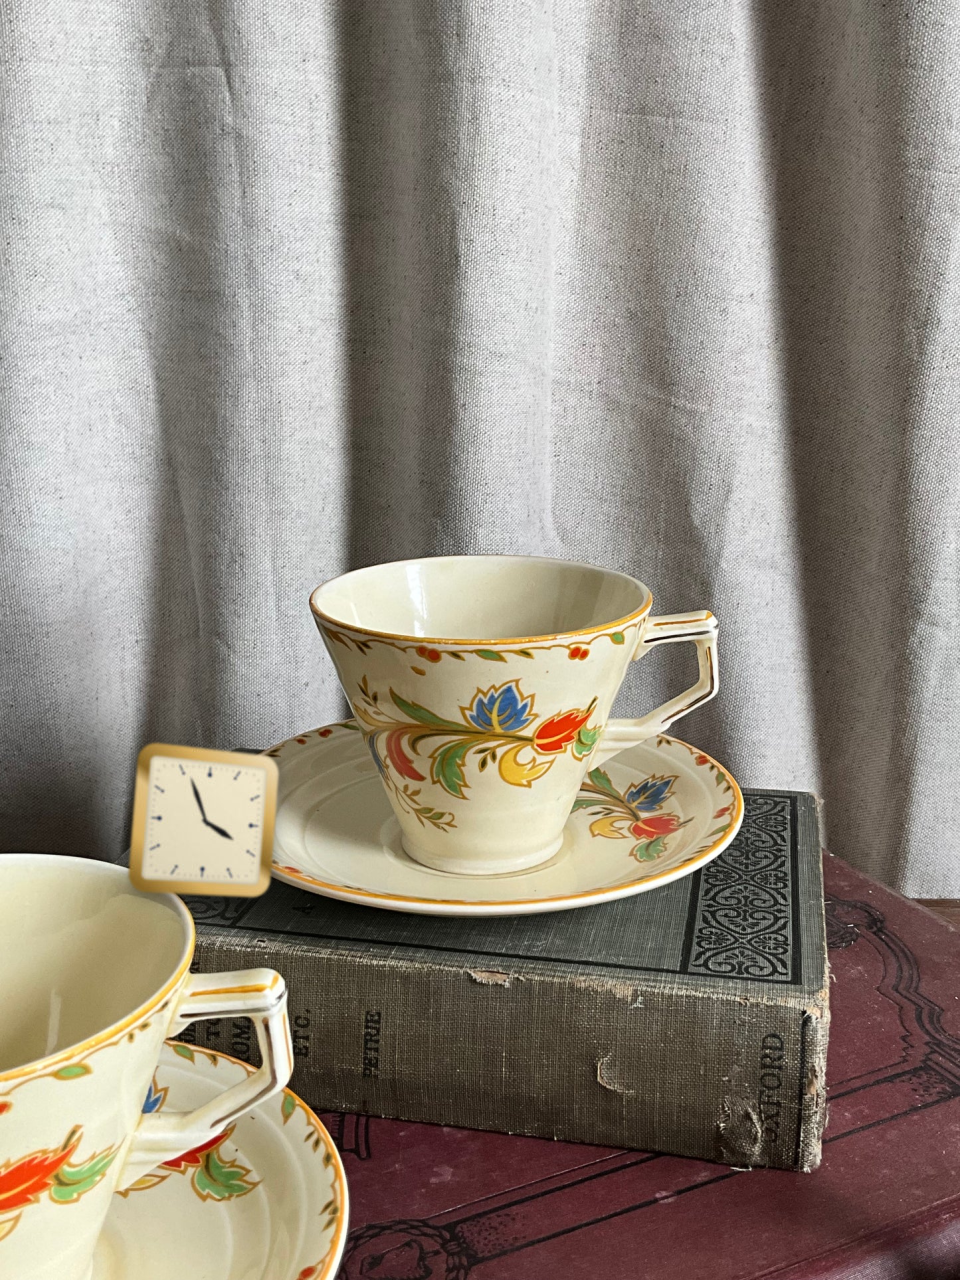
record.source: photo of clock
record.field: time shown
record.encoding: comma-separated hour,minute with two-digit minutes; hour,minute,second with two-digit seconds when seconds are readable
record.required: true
3,56
